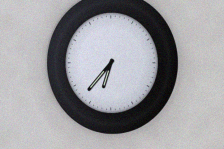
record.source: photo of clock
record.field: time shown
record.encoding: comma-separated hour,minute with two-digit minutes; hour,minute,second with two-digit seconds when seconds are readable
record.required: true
6,37
